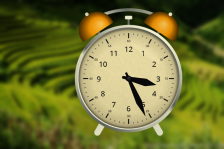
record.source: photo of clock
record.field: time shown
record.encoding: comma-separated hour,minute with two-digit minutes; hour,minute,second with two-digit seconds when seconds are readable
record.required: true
3,26
